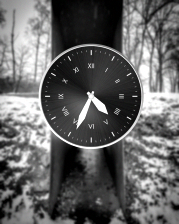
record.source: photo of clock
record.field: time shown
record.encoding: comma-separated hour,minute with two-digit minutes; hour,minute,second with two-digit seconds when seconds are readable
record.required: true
4,34
